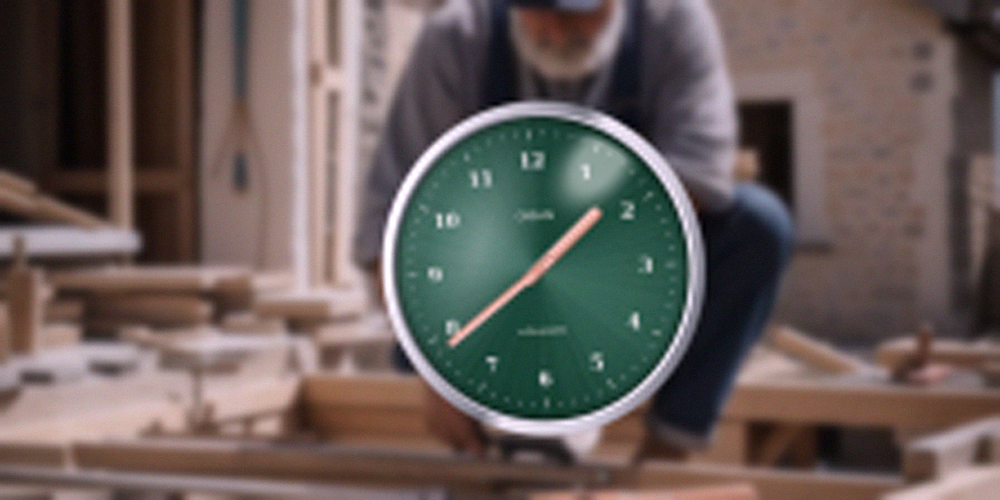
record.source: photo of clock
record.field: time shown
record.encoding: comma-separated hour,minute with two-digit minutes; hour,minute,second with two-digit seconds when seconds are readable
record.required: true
1,39
